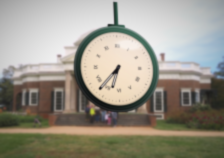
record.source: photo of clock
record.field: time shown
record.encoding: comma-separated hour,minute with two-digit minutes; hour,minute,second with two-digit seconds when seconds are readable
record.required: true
6,37
